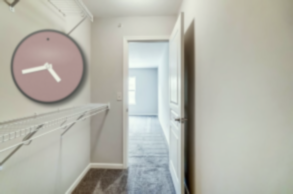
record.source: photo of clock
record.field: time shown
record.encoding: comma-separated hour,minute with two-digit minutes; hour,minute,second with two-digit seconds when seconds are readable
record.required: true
4,43
